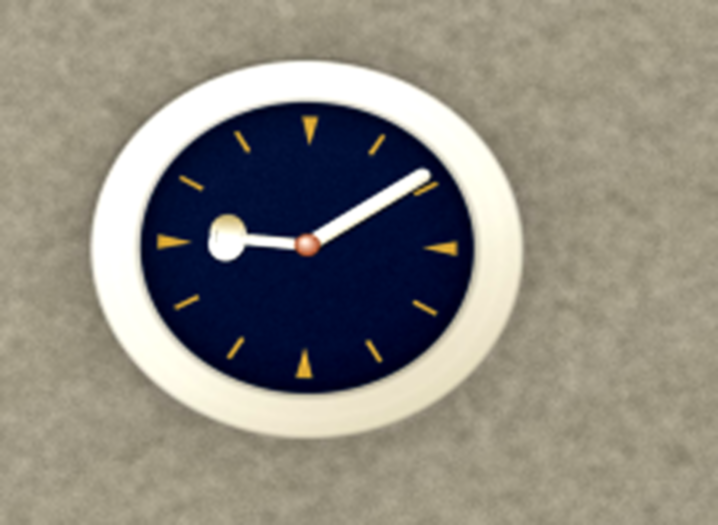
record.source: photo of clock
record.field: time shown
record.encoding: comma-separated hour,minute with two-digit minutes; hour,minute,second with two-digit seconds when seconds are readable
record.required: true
9,09
